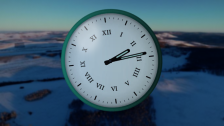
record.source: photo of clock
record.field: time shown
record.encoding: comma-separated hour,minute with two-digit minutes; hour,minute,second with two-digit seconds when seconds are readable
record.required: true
2,14
